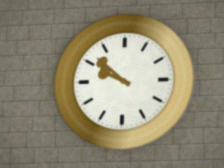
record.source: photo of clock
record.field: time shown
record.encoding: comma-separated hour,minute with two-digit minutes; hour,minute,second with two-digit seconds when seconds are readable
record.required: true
9,52
